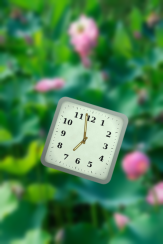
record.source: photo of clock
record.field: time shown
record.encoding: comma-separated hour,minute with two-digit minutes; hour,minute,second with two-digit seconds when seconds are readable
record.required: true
6,58
